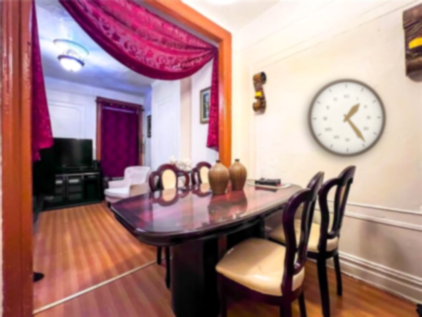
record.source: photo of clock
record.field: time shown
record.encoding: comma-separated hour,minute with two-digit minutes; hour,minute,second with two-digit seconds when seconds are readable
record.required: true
1,24
